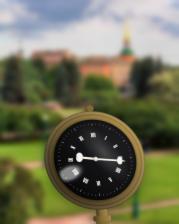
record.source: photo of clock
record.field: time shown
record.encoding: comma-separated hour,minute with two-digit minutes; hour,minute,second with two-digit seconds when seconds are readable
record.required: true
9,16
